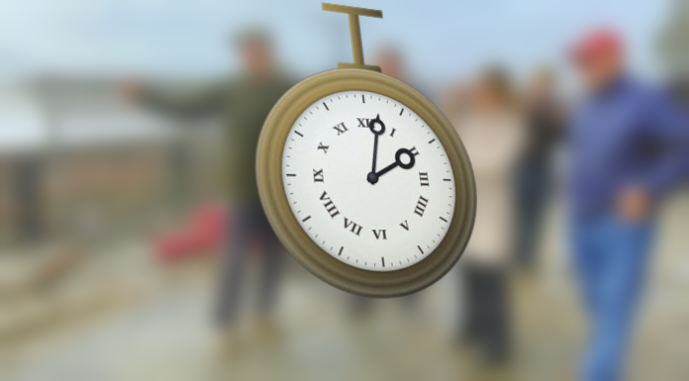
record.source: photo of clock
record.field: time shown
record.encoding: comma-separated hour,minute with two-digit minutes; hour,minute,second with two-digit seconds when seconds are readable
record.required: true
2,02
